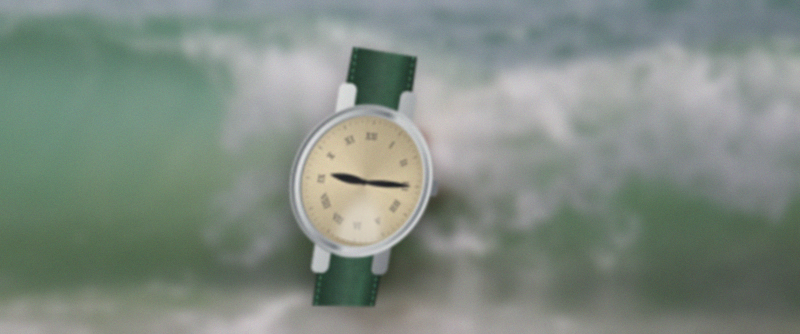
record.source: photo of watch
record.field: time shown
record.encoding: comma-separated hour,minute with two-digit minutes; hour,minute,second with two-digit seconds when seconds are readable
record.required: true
9,15
